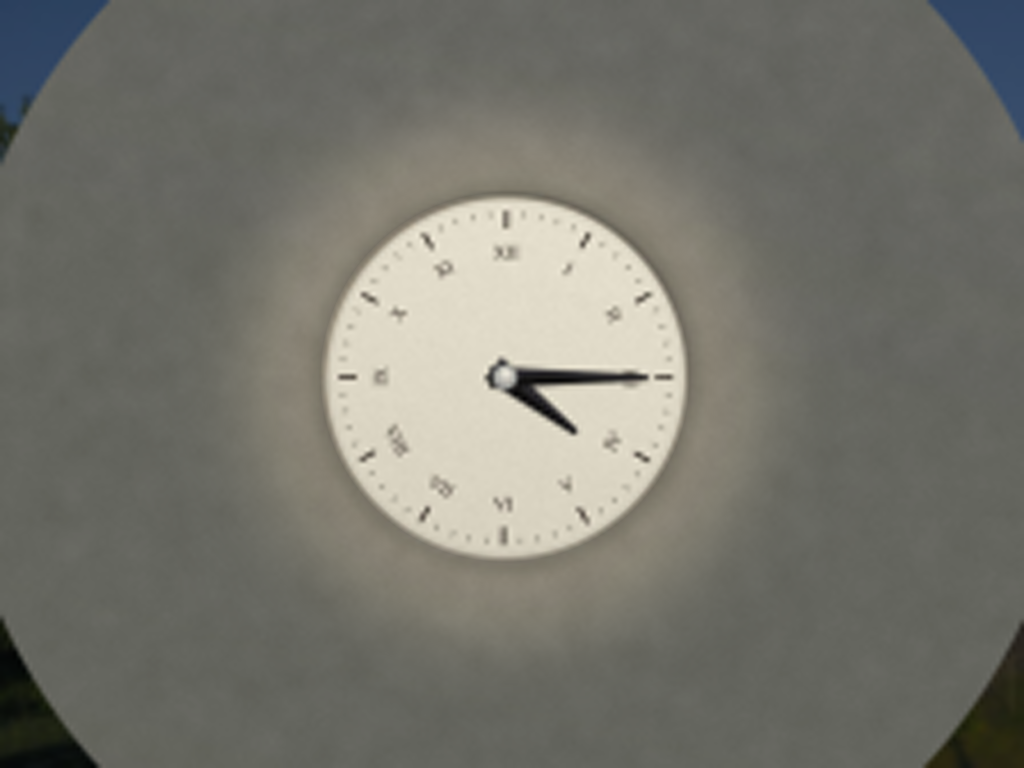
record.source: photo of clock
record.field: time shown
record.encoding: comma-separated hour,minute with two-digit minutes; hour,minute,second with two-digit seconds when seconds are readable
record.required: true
4,15
